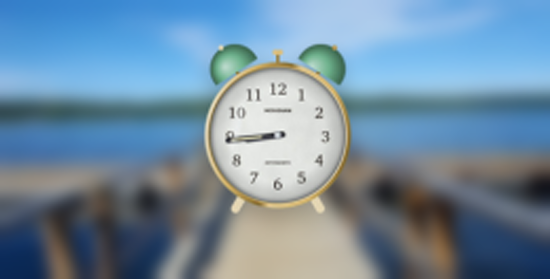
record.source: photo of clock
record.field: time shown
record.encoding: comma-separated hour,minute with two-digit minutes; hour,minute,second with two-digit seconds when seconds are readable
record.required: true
8,44
